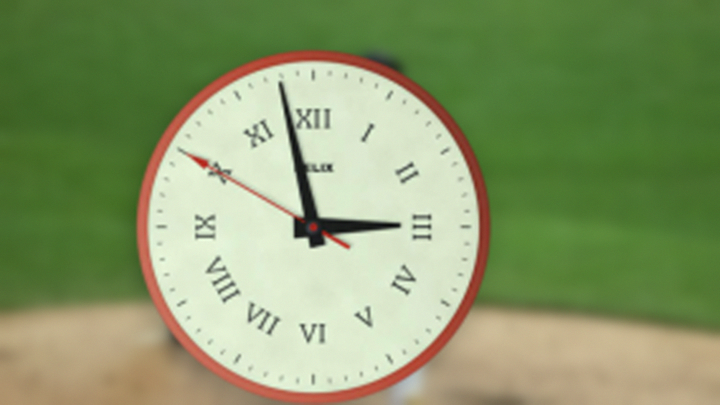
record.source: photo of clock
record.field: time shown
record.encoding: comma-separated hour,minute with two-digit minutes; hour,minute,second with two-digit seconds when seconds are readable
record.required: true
2,57,50
